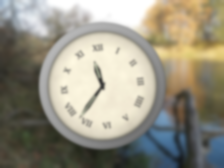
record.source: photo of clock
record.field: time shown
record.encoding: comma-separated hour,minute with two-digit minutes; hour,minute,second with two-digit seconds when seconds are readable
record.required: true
11,37
